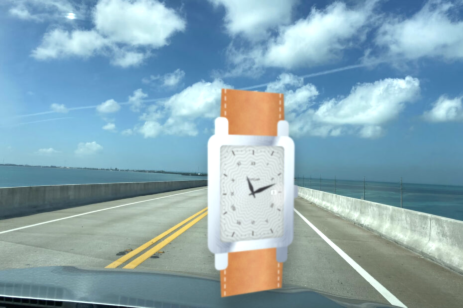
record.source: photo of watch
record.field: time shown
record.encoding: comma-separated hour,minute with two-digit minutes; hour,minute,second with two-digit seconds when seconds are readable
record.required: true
11,12
